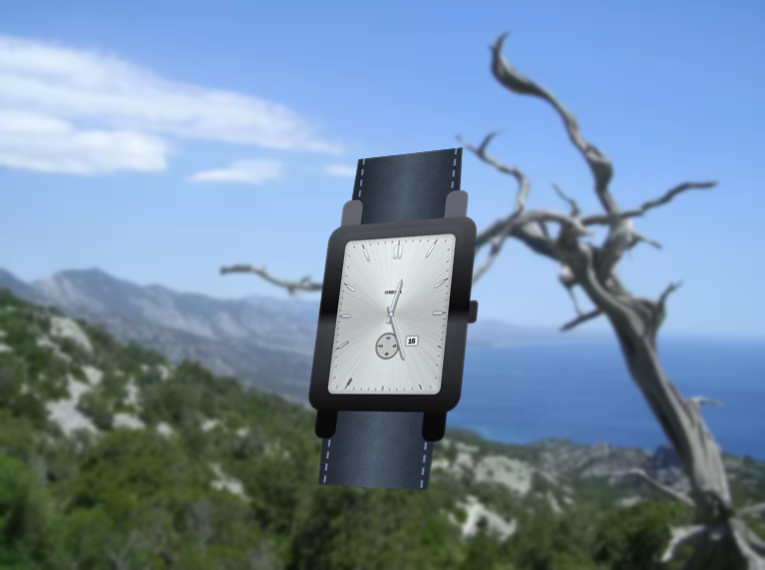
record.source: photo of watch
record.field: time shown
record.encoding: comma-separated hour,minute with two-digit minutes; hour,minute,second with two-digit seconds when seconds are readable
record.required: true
12,26
